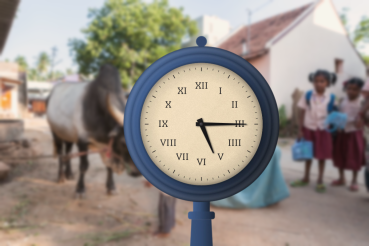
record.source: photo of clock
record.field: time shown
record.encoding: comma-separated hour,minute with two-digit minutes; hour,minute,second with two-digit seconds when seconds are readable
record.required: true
5,15
